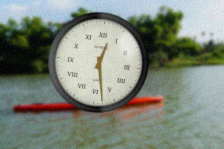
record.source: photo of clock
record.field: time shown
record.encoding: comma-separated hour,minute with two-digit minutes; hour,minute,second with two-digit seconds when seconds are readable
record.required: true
12,28
